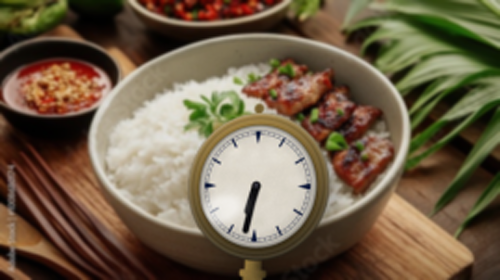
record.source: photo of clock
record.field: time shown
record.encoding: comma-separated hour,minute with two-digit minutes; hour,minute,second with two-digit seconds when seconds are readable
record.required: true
6,32
